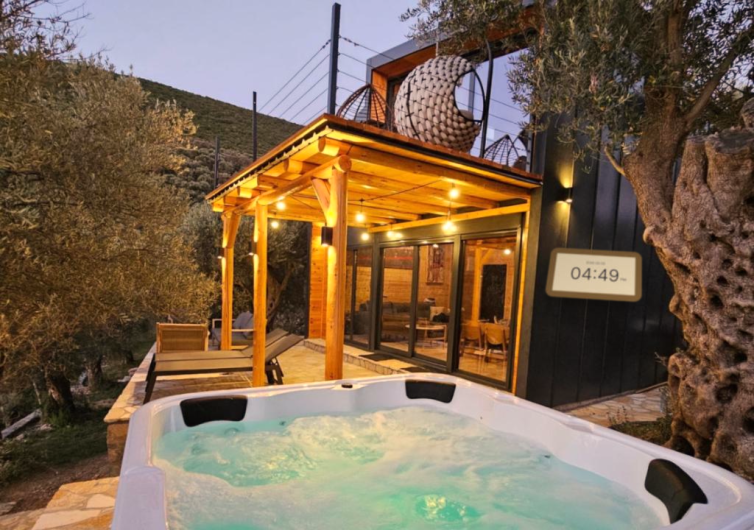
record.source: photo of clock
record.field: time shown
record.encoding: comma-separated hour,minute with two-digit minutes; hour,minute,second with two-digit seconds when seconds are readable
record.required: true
4,49
